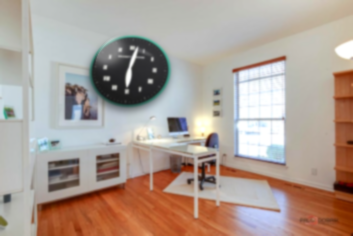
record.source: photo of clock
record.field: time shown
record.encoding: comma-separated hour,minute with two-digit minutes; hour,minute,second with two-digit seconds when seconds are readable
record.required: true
6,02
